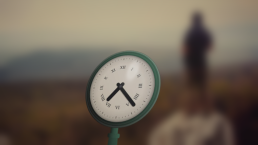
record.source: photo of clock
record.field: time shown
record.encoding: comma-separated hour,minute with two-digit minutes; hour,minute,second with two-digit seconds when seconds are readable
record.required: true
7,23
